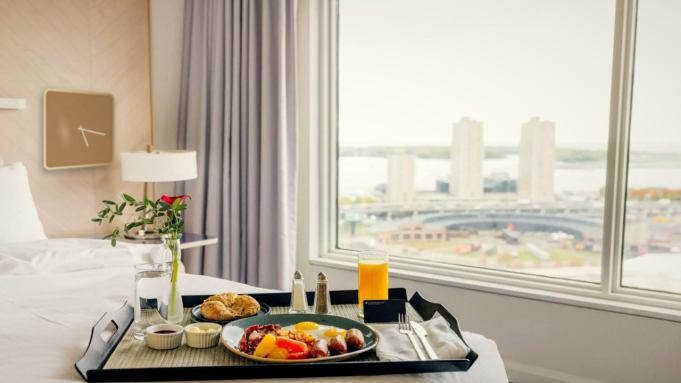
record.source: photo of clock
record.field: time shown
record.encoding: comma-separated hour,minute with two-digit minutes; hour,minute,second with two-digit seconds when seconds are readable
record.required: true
5,17
